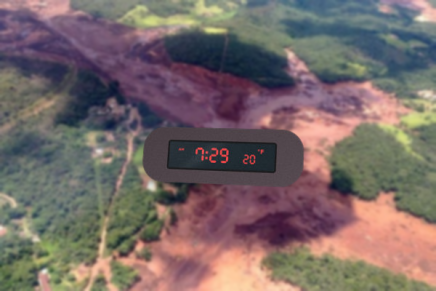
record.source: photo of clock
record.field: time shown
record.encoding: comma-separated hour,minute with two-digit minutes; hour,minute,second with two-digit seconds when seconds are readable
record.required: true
7,29
